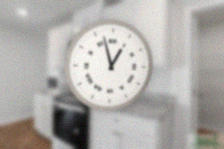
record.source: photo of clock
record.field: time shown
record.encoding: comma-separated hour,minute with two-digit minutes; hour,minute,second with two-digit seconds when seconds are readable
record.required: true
12,57
